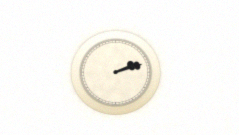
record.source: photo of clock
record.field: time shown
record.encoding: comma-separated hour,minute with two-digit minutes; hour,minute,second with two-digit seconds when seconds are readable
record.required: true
2,12
